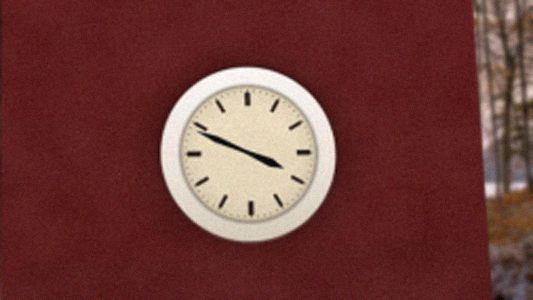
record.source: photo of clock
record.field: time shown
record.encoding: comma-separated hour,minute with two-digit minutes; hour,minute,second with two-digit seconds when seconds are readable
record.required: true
3,49
